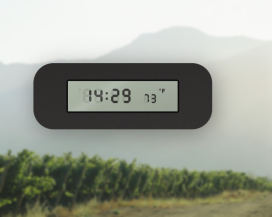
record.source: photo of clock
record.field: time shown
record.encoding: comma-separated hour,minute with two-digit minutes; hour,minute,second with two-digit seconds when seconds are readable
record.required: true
14,29
